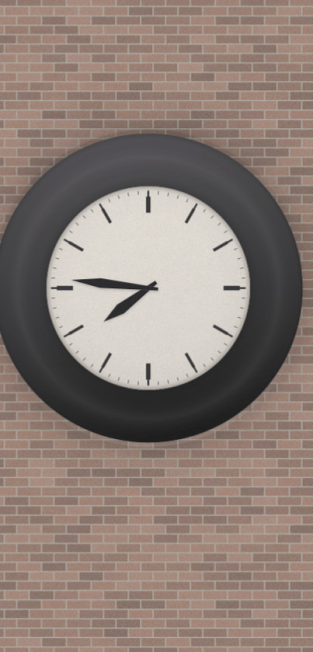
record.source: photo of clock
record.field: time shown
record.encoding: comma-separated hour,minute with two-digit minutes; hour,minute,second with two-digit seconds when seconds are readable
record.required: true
7,46
